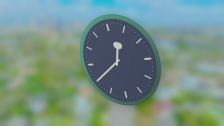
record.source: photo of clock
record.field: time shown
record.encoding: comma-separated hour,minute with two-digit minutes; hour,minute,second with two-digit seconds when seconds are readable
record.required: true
12,40
